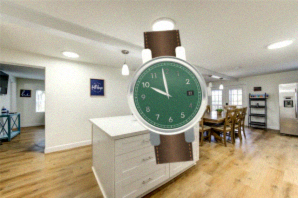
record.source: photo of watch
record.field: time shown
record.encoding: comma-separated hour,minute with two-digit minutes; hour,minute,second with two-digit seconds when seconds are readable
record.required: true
9,59
